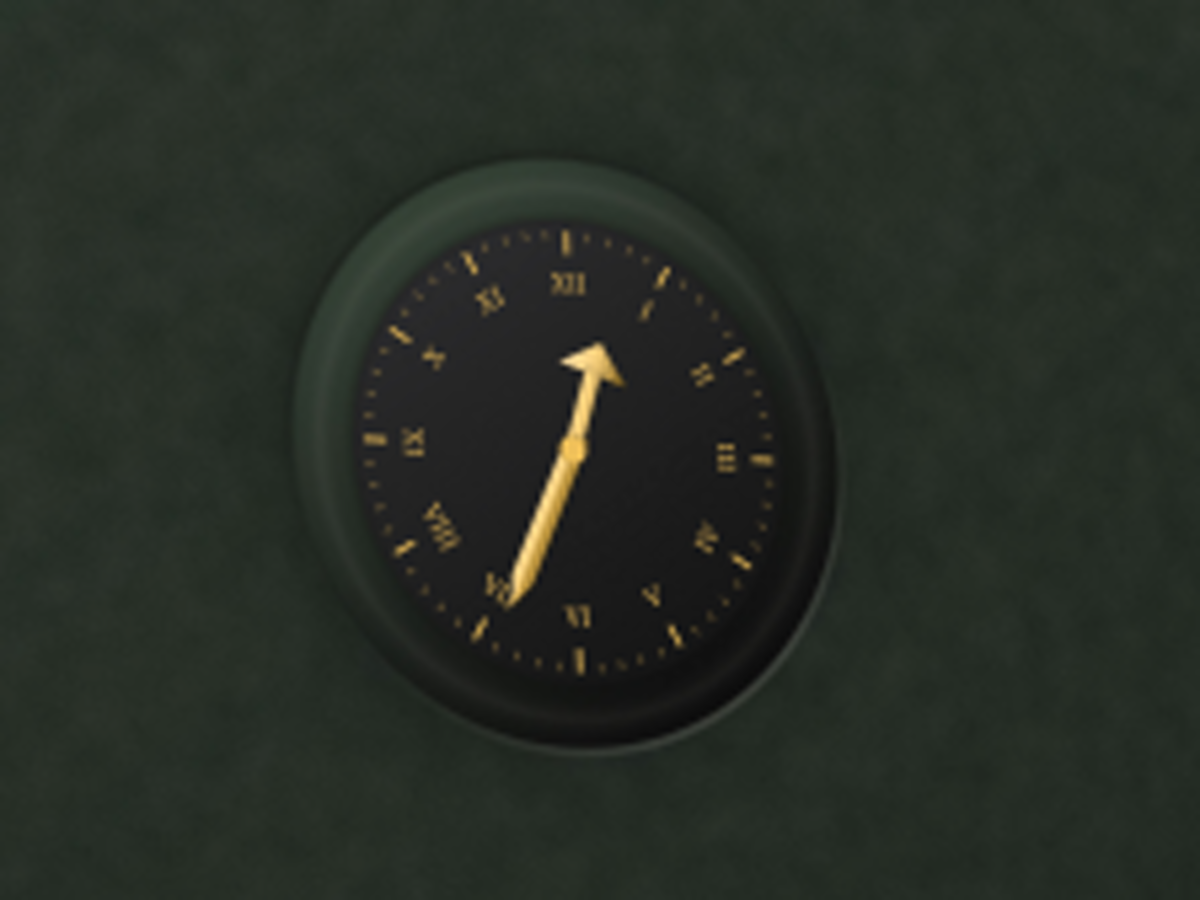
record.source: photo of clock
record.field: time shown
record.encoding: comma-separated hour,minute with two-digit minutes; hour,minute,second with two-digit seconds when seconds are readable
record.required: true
12,34
